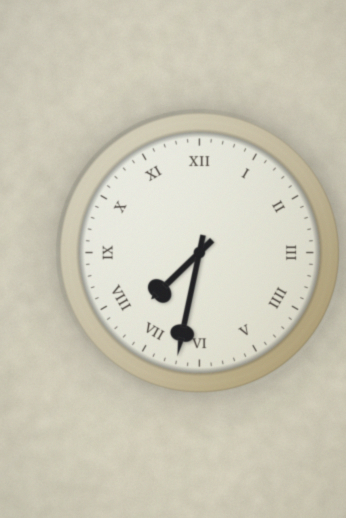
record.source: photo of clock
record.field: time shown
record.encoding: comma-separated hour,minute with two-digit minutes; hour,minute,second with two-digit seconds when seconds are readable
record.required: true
7,32
